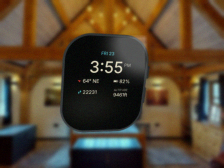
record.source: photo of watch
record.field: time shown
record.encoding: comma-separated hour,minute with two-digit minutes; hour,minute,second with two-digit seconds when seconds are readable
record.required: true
3,55
